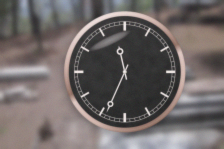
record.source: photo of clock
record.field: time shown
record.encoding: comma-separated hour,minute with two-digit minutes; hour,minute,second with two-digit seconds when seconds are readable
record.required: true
11,34
